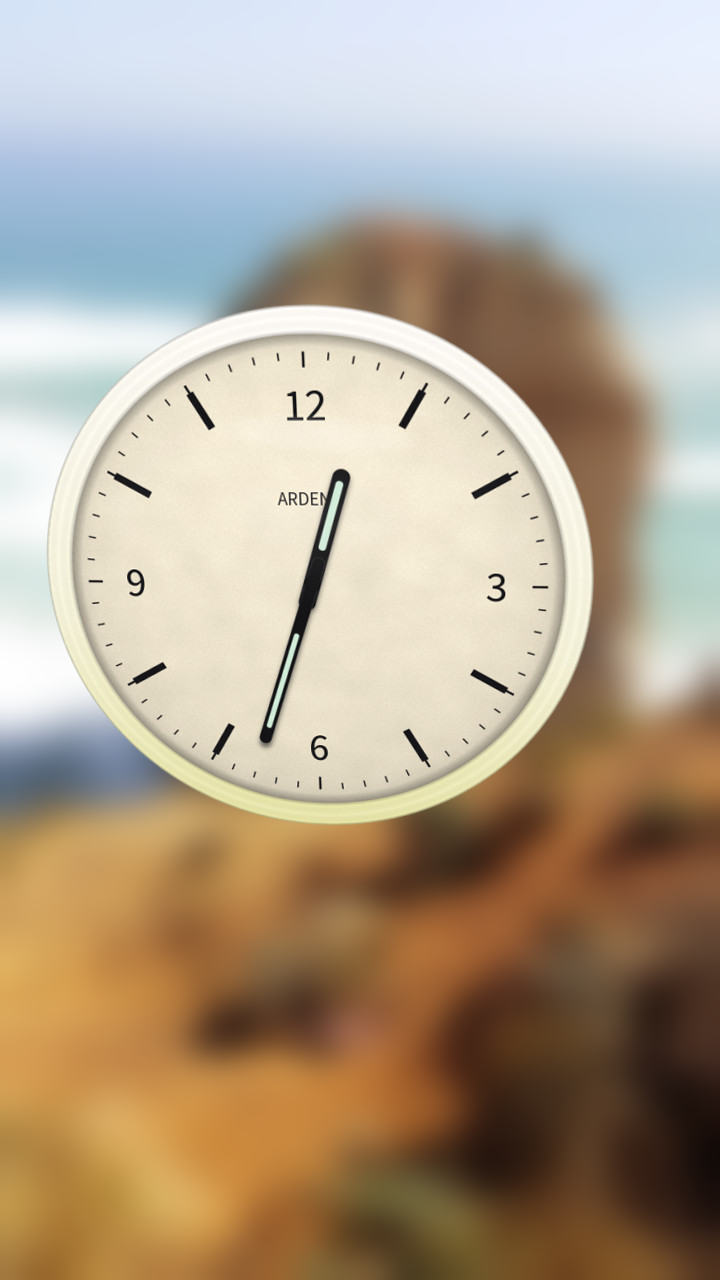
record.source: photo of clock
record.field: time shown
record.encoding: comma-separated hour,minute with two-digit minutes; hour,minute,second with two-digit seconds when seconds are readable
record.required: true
12,33
